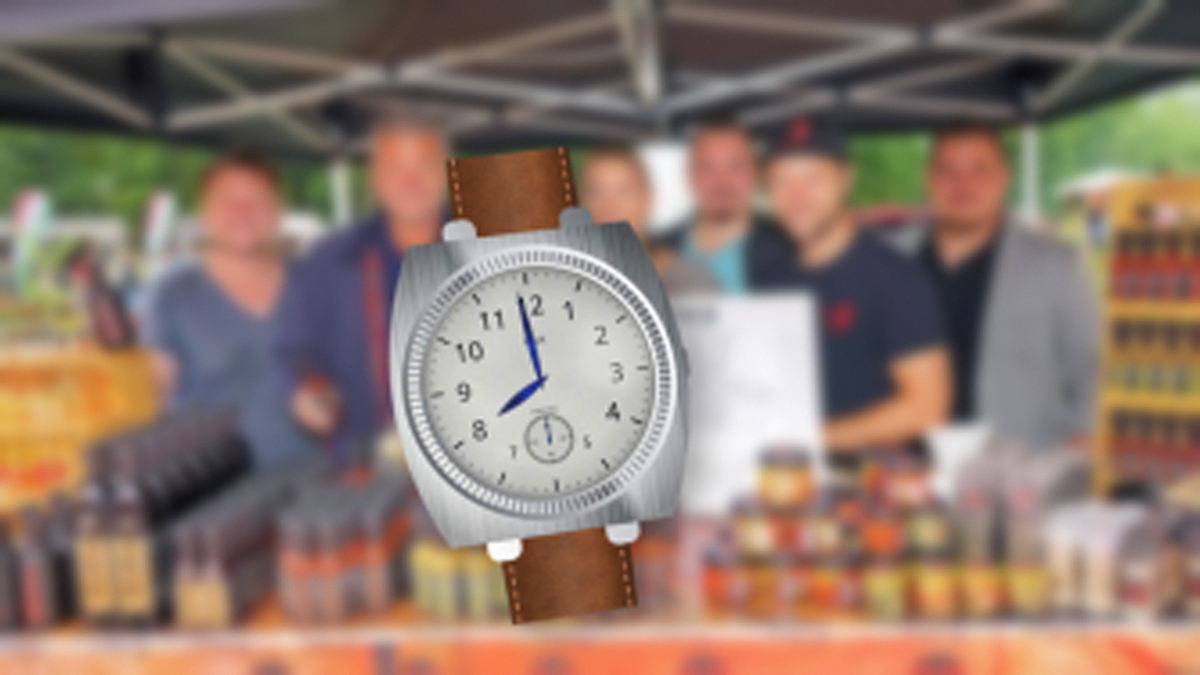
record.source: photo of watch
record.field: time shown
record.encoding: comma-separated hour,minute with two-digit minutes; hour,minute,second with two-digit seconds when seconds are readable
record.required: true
7,59
